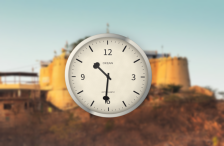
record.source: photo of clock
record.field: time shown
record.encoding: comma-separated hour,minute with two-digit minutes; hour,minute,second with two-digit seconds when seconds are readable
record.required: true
10,31
